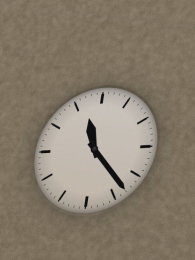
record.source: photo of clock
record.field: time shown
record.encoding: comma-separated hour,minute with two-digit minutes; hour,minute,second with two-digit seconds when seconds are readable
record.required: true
11,23
